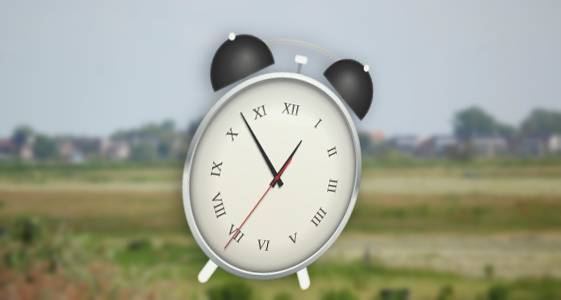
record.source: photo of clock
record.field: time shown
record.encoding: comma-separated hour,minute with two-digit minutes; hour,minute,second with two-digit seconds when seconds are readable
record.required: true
12,52,35
